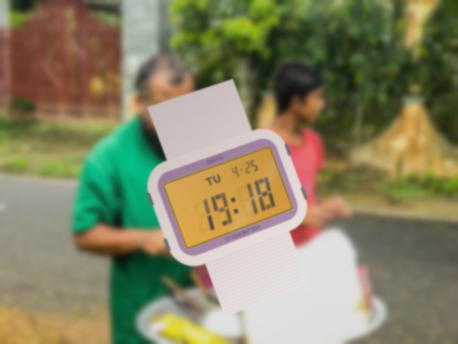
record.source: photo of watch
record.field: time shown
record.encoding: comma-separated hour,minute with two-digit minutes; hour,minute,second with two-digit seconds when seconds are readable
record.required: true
19,18
